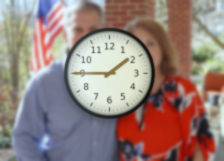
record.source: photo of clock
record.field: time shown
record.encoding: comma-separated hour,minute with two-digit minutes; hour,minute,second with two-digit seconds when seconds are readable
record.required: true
1,45
